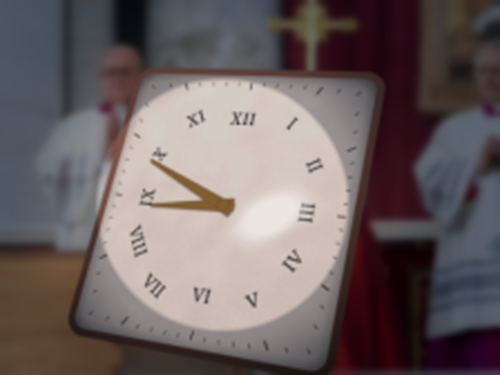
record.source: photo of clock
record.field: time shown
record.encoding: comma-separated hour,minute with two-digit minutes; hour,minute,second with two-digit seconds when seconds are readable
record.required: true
8,49
